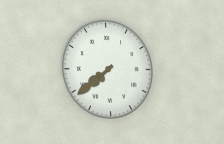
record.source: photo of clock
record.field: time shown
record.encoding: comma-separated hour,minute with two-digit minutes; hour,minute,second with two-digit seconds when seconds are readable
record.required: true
7,39
